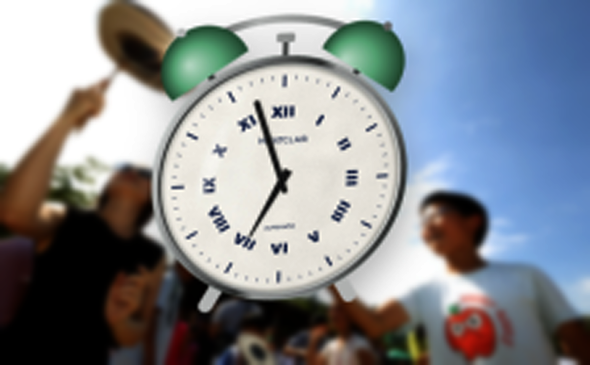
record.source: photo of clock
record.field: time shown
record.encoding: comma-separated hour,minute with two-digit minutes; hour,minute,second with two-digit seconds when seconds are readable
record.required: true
6,57
